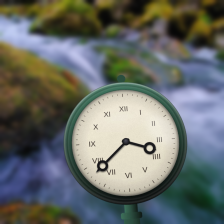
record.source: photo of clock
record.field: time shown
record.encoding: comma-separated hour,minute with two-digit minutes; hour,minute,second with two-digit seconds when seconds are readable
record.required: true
3,38
